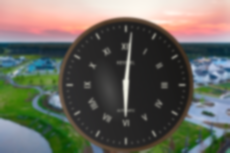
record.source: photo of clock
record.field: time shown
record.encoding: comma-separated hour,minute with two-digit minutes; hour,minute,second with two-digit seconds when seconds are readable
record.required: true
6,01
